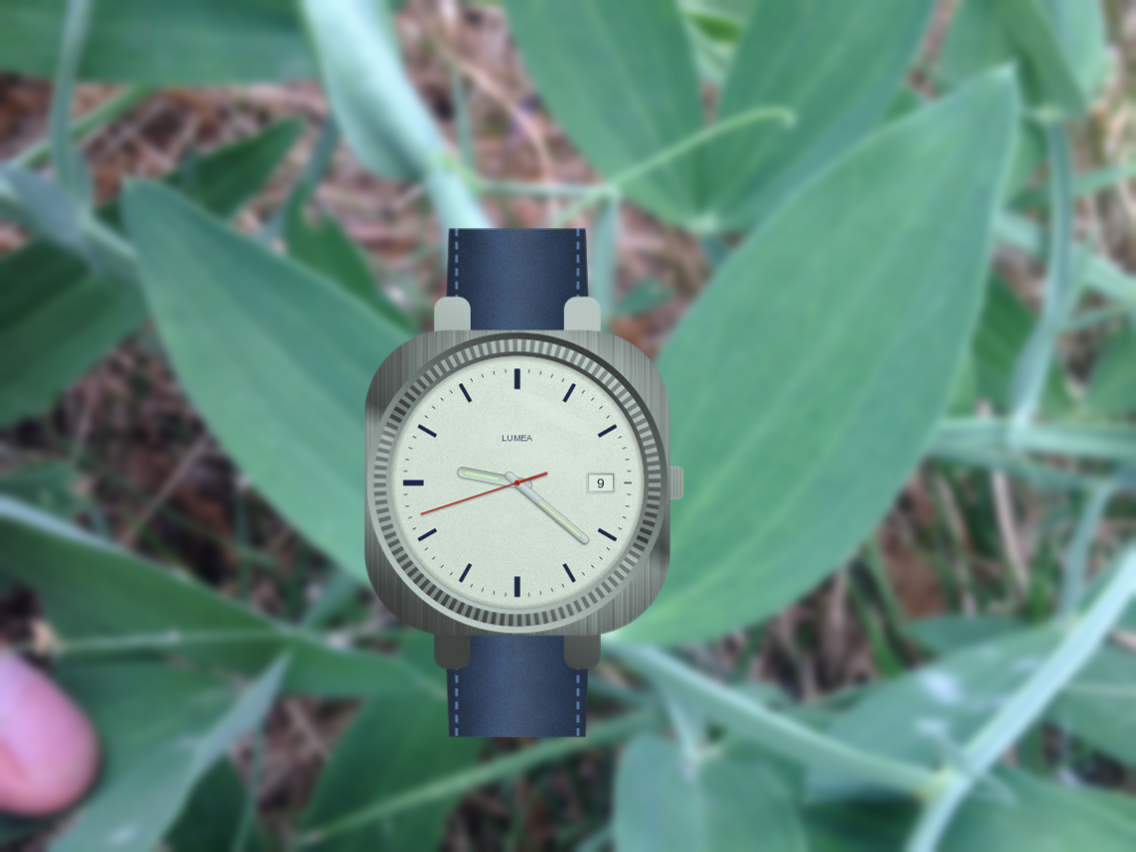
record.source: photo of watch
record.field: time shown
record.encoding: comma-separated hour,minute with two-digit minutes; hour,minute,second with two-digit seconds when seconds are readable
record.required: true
9,21,42
